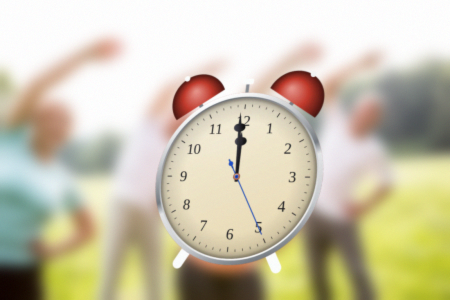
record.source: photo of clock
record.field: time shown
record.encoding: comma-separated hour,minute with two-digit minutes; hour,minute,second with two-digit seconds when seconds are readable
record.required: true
11,59,25
